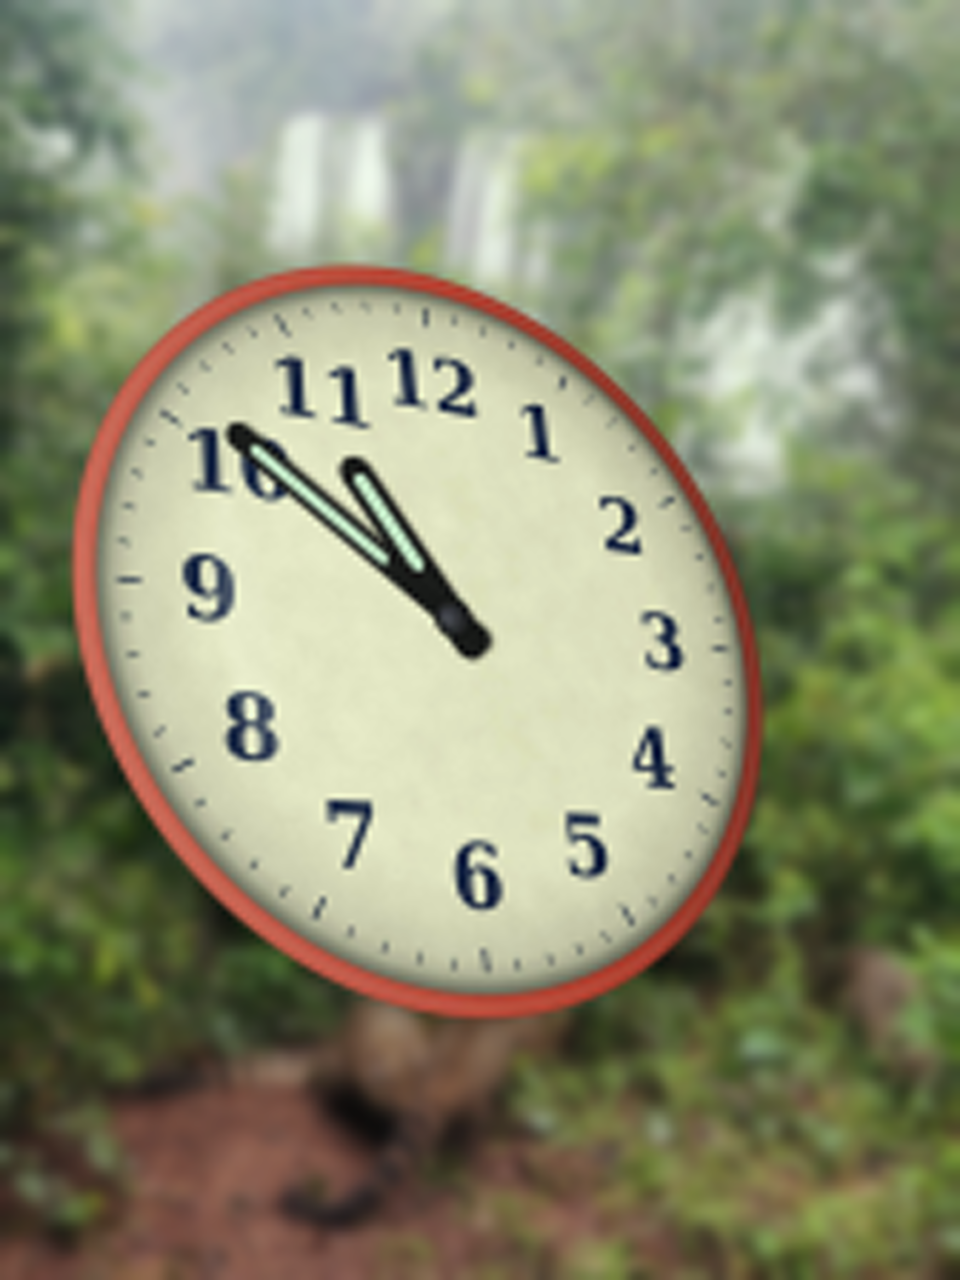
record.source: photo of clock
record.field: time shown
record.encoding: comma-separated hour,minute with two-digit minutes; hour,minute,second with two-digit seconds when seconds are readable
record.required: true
10,51
